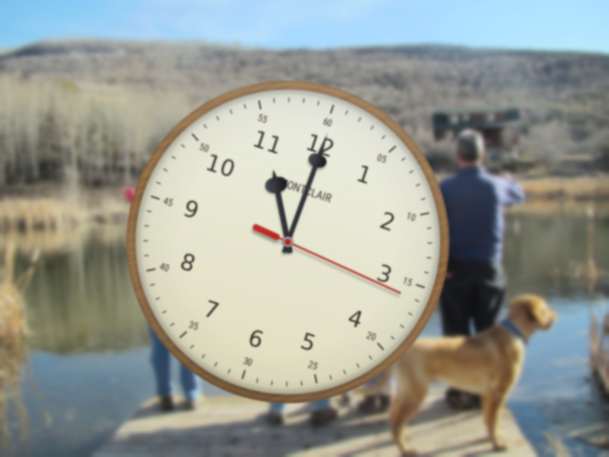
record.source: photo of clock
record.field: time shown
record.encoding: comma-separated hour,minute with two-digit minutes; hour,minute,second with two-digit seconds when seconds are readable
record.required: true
11,00,16
